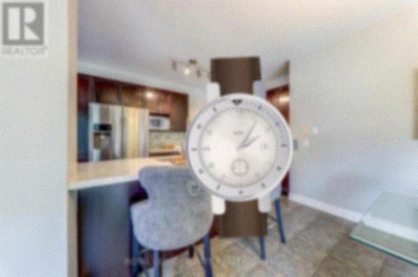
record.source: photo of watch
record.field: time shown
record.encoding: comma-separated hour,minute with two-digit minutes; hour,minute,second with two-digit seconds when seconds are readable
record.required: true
2,06
